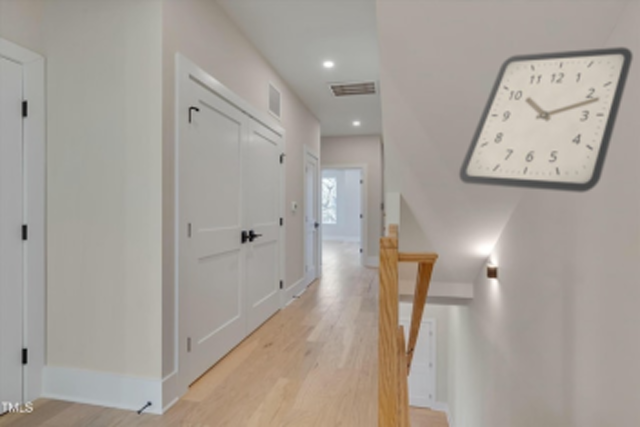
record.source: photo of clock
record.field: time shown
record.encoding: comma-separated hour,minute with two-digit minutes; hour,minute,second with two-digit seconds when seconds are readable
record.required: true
10,12
